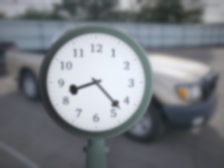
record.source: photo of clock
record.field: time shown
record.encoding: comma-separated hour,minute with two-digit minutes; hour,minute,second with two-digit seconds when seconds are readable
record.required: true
8,23
